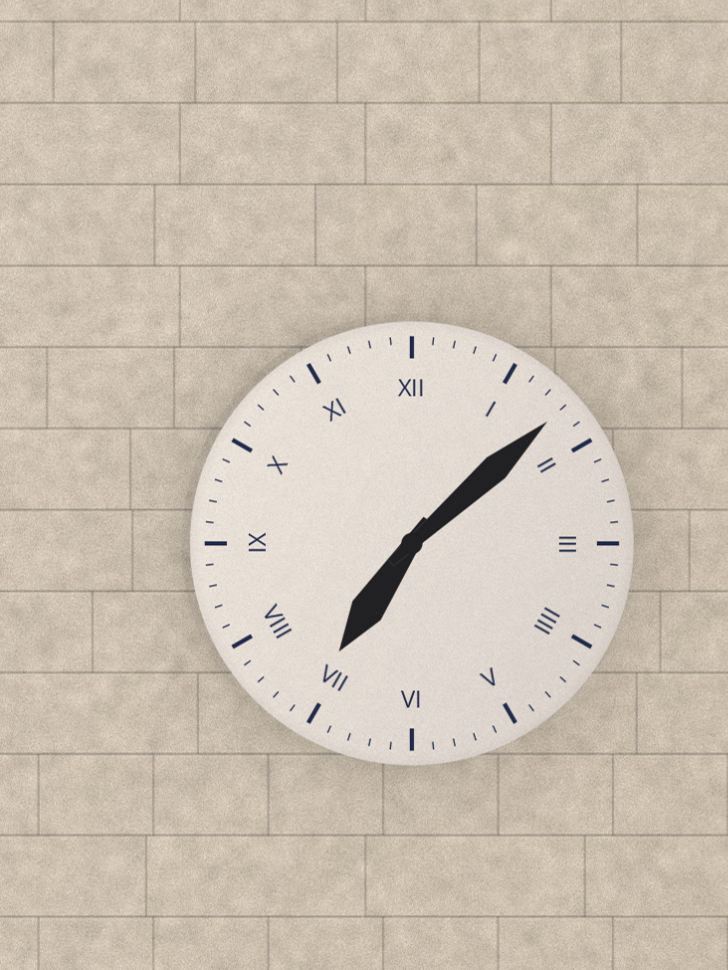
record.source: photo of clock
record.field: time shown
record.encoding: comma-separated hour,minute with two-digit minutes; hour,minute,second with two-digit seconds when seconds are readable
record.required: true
7,08
